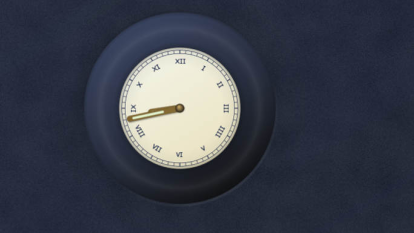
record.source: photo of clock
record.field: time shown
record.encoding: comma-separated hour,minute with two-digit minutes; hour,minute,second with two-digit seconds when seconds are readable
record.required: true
8,43
